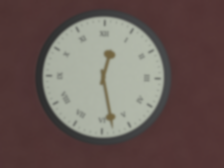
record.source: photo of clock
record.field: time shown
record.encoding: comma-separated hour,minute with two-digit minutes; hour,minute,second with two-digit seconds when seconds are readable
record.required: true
12,28
